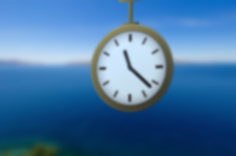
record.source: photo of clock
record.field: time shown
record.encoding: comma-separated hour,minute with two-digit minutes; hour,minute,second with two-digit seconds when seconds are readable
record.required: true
11,22
